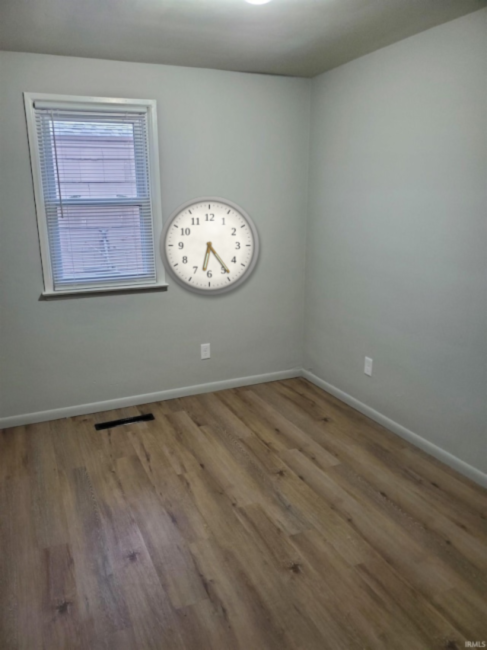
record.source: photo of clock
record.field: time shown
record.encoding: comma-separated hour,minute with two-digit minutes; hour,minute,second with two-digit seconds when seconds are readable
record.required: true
6,24
